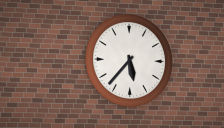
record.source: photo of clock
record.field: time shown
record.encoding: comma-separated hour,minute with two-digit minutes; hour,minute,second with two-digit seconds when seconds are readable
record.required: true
5,37
